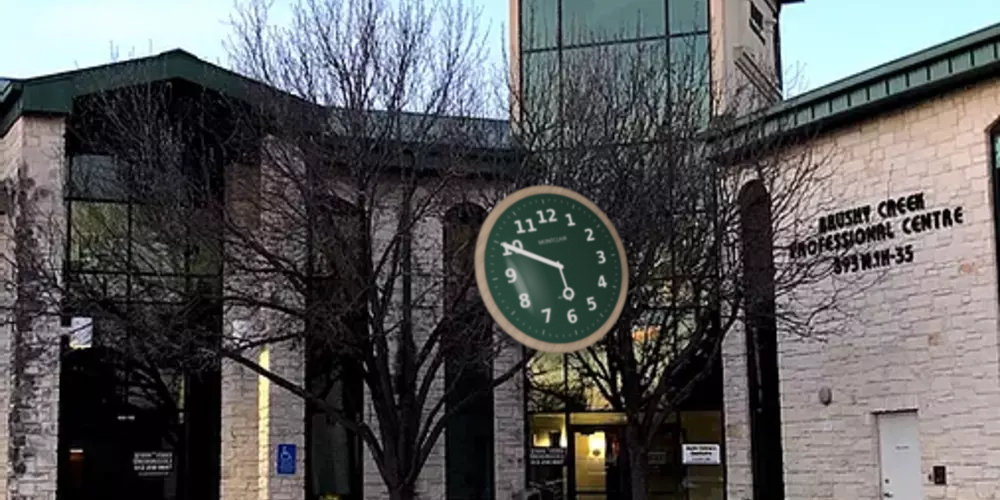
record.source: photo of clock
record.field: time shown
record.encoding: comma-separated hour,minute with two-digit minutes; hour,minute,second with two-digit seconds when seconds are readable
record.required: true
5,50
